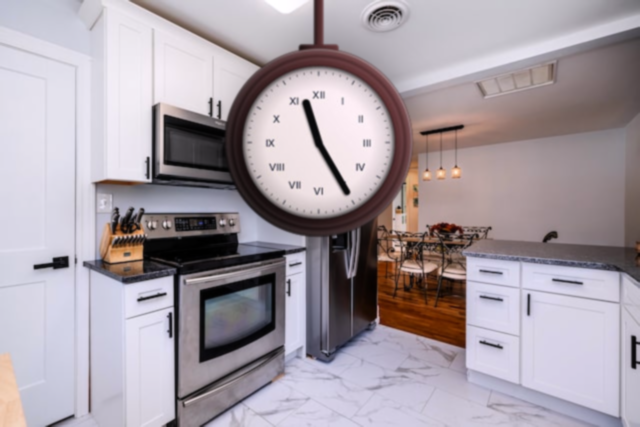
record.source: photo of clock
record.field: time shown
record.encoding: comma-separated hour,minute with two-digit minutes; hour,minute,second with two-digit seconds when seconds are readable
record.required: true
11,25
